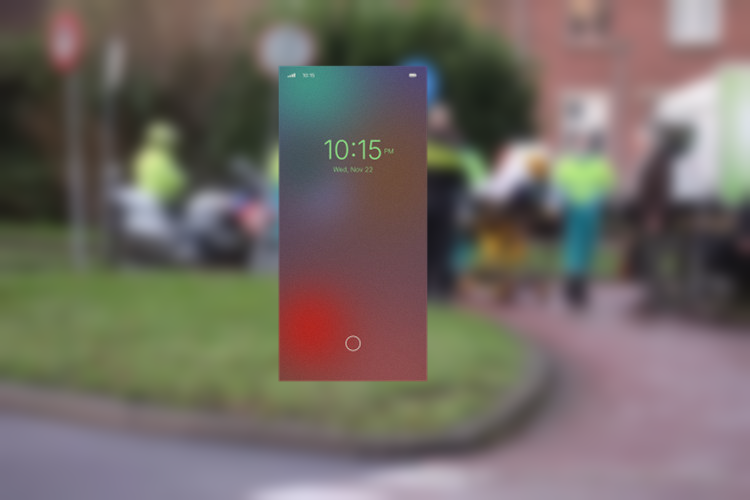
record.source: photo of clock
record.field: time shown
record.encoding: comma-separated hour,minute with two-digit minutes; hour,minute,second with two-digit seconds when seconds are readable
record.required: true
10,15
